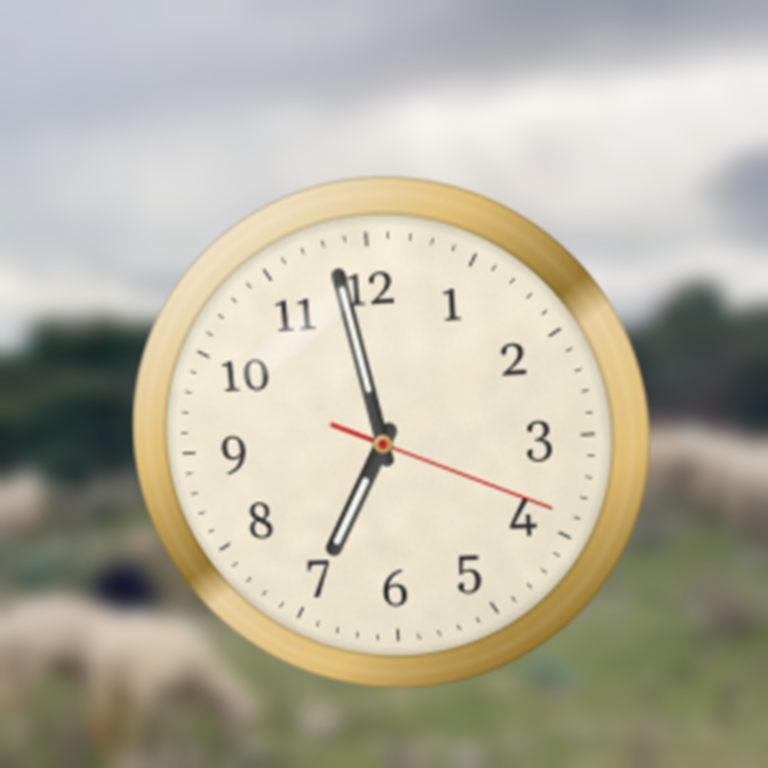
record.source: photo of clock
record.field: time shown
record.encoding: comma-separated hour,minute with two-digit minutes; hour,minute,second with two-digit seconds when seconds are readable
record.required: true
6,58,19
